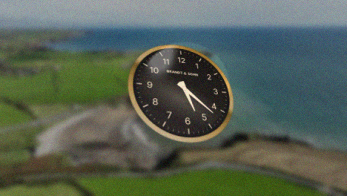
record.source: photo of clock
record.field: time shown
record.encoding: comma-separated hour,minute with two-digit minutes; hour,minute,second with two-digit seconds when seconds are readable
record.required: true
5,22
